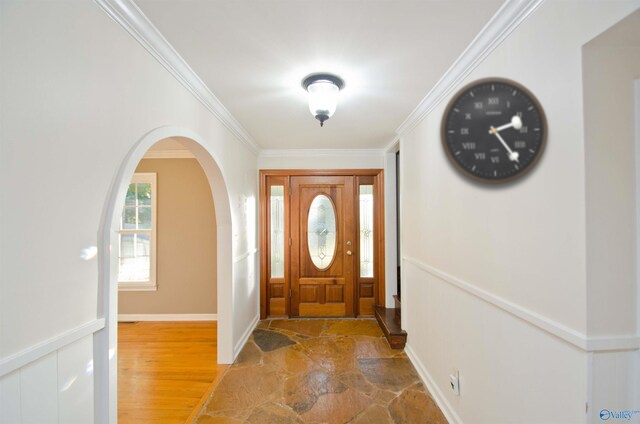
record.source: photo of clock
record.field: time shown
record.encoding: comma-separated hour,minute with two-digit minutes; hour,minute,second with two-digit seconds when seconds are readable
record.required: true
2,24
